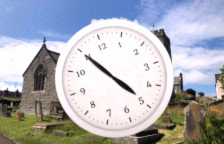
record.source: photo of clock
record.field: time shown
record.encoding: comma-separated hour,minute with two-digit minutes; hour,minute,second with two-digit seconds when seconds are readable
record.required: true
4,55
